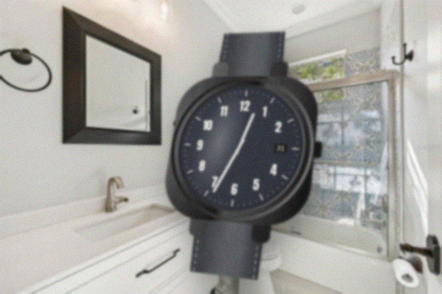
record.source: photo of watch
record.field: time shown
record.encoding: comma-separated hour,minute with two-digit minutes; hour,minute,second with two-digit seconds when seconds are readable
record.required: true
12,34
